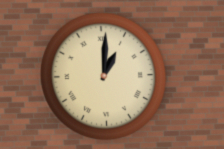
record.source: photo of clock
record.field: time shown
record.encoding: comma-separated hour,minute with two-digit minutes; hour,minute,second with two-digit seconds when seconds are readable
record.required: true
1,01
